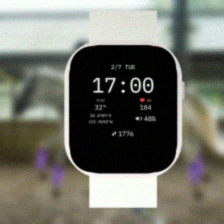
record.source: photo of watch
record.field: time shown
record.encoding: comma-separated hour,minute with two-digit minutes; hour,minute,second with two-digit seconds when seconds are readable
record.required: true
17,00
